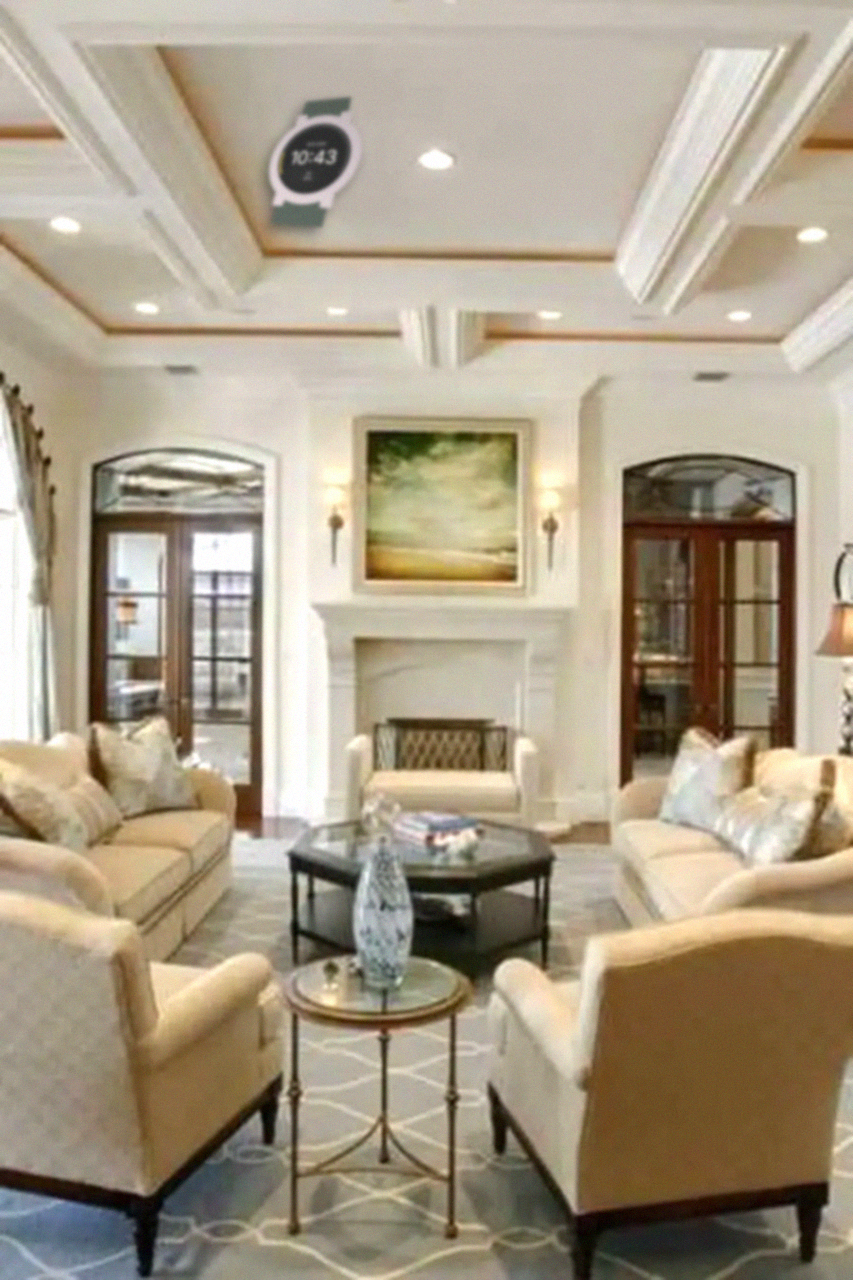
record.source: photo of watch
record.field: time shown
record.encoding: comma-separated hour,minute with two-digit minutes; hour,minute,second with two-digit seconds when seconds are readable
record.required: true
10,43
